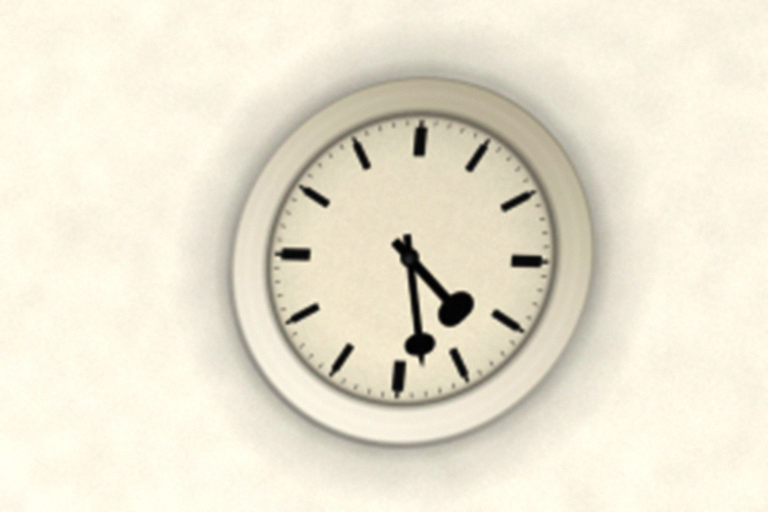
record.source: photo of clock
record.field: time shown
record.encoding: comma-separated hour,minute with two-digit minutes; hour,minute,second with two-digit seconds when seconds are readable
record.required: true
4,28
